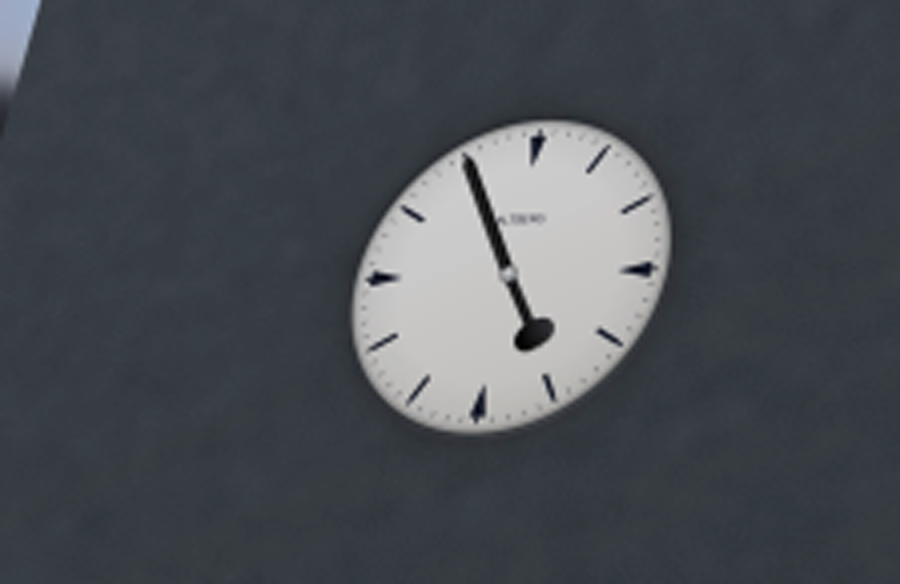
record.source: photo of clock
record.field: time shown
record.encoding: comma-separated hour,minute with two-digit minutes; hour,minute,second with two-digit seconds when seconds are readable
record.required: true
4,55
